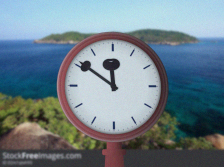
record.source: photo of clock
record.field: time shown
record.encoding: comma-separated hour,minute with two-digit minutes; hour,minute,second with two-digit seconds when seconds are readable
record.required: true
11,51
